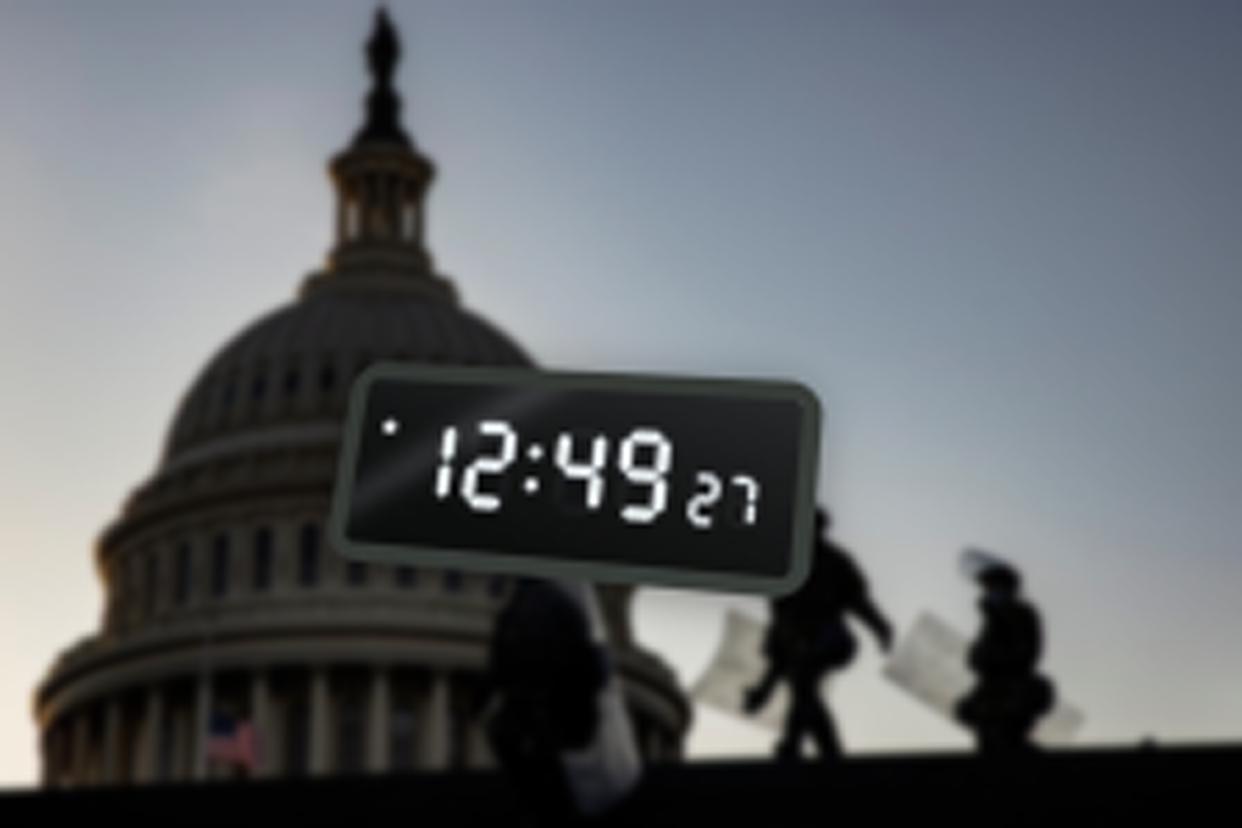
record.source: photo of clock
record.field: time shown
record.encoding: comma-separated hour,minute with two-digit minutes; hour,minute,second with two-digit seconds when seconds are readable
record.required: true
12,49,27
